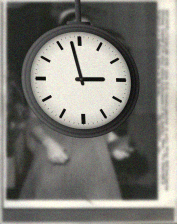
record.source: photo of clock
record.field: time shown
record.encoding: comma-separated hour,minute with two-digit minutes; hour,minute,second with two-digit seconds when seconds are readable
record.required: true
2,58
